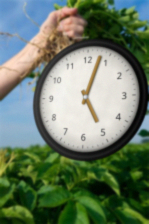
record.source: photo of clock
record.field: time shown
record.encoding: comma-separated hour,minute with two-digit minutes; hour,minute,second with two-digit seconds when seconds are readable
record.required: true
5,03
